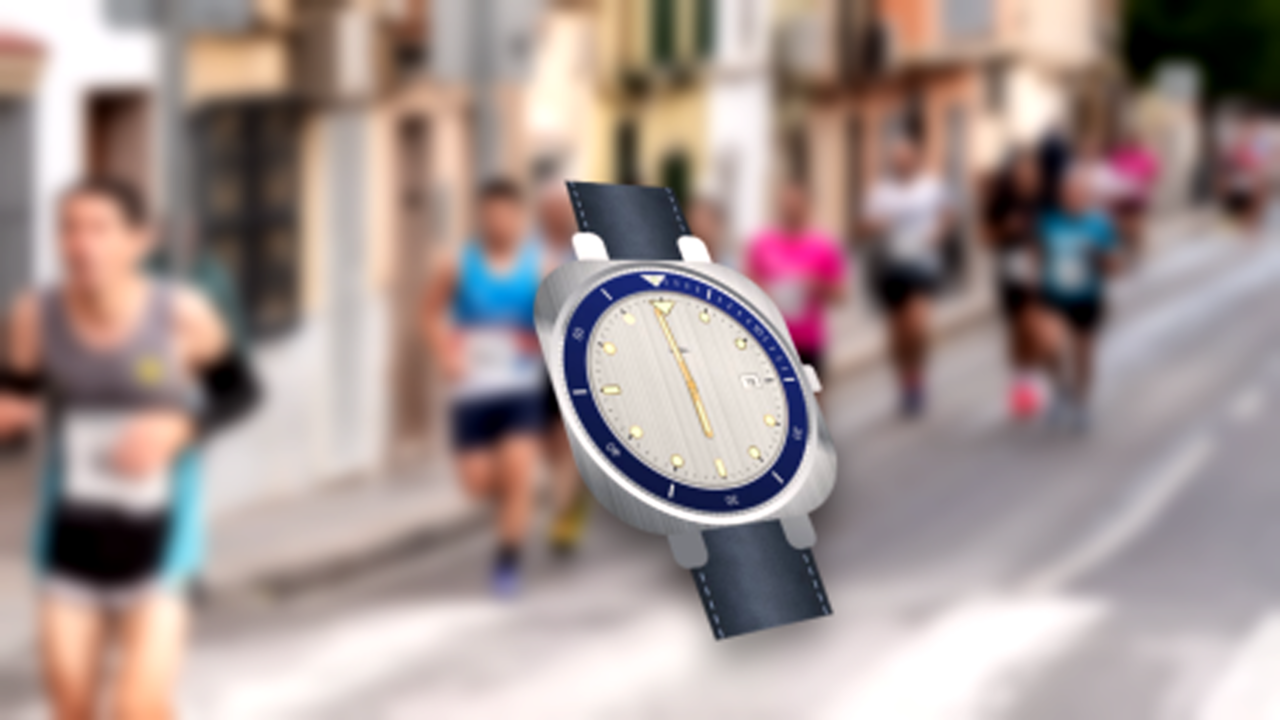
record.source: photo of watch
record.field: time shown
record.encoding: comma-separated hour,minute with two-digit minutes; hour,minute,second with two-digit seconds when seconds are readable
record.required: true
5,59
